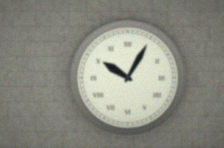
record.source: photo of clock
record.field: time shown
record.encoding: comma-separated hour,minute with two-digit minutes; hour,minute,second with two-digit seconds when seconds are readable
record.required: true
10,05
